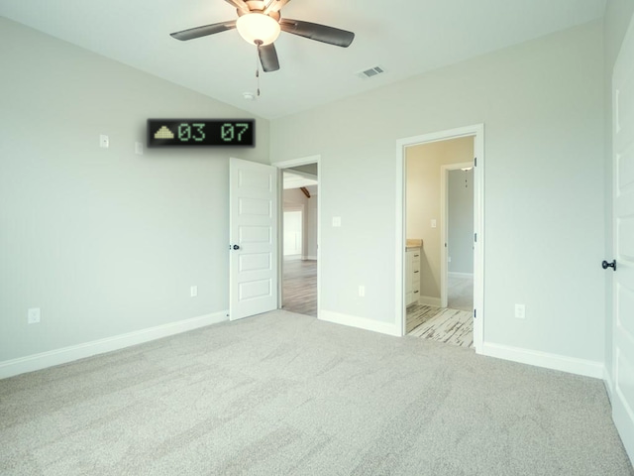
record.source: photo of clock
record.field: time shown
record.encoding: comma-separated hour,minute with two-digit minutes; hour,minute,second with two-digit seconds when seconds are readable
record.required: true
3,07
